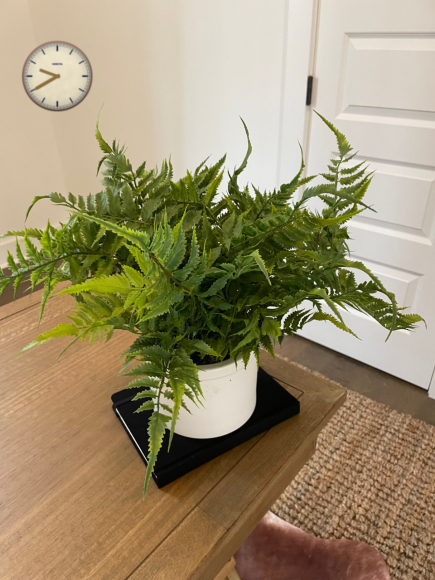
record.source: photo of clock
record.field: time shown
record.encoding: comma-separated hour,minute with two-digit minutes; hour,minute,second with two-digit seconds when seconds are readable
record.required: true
9,40
